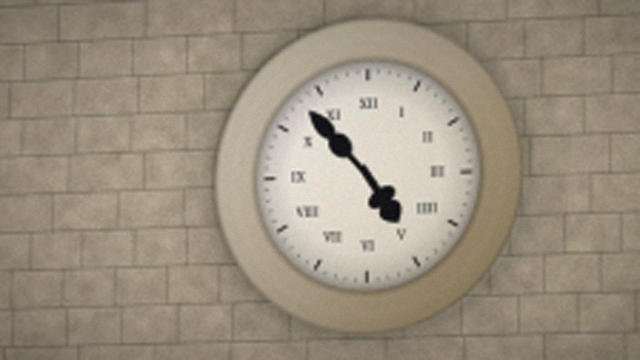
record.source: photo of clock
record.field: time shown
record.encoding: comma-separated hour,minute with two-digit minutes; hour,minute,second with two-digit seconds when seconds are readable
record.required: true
4,53
